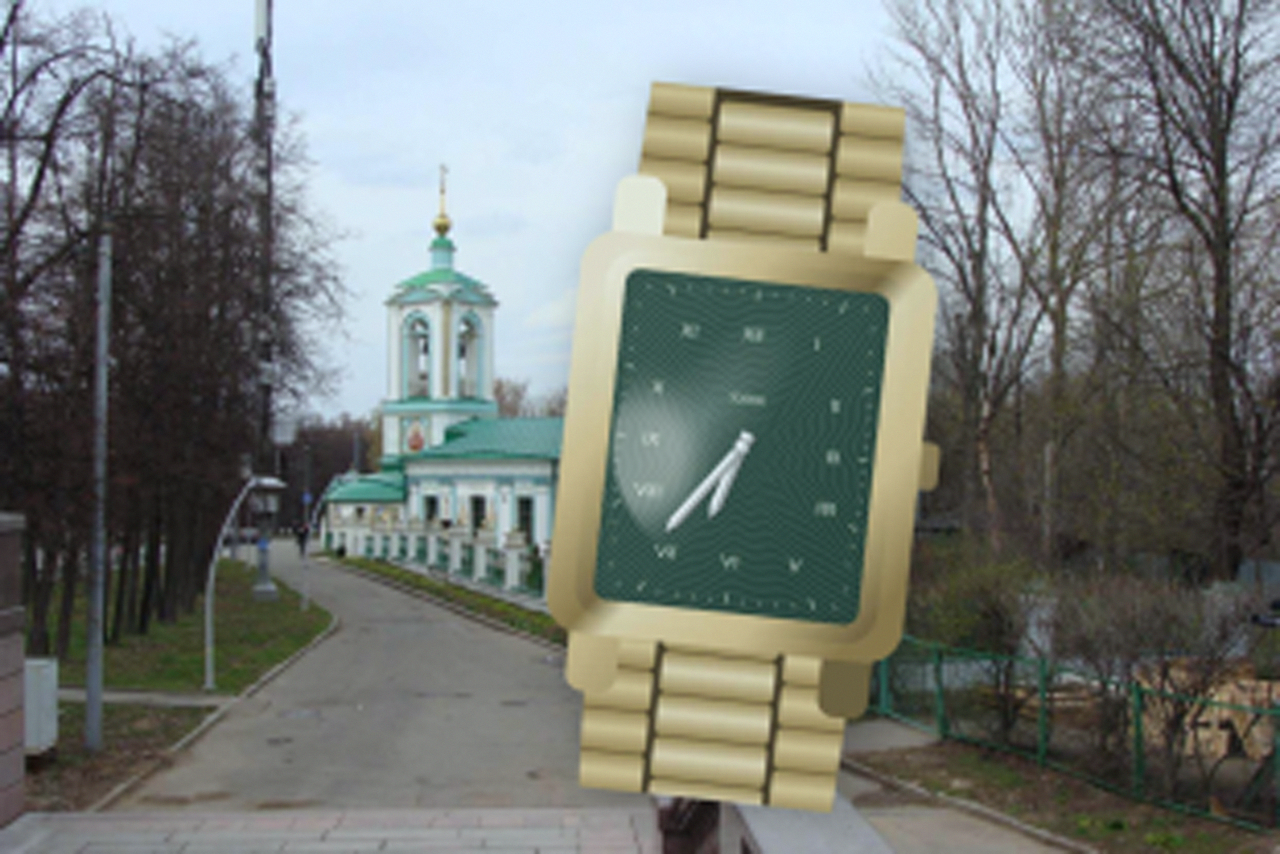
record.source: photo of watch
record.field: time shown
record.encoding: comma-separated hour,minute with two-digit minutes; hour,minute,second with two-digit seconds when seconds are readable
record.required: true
6,36
